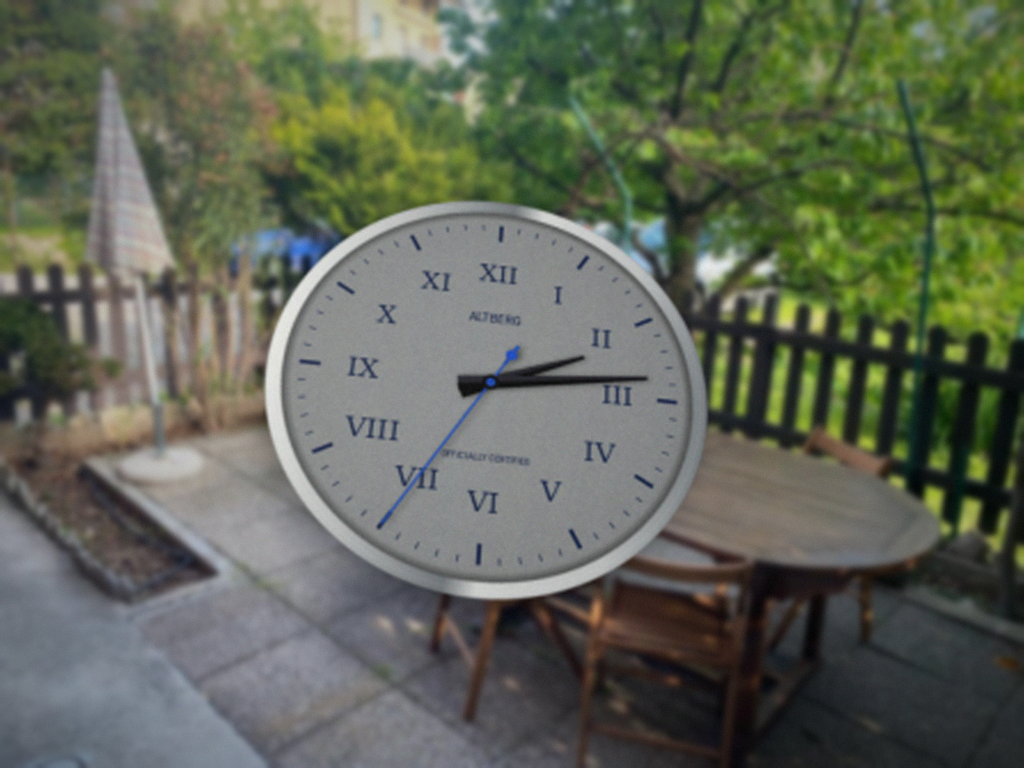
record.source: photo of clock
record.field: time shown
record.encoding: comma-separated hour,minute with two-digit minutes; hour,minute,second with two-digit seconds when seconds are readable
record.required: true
2,13,35
